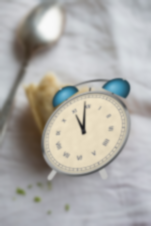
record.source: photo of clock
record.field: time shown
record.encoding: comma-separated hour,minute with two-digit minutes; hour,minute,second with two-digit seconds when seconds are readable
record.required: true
10,59
